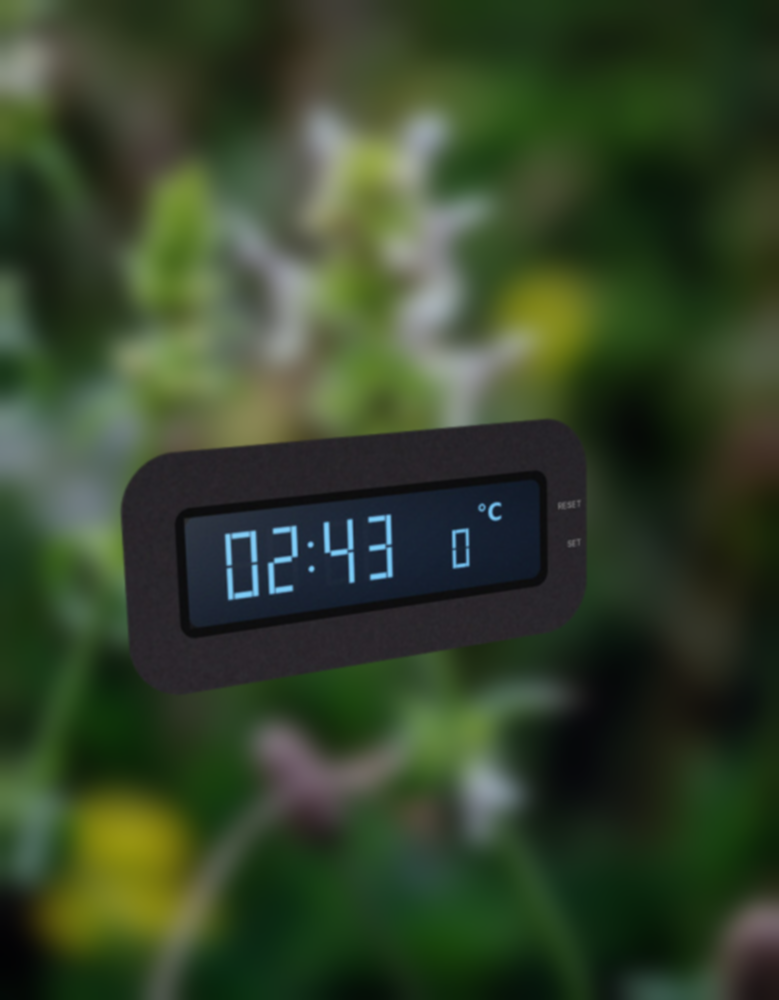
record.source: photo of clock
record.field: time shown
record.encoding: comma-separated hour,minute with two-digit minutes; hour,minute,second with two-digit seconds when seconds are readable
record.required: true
2,43
